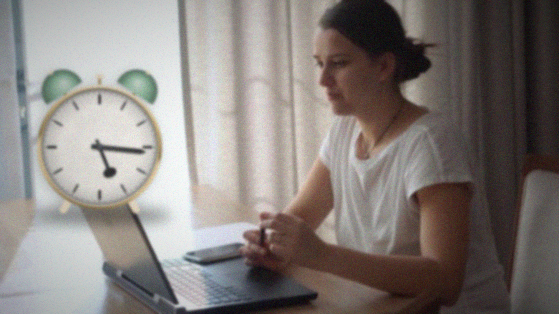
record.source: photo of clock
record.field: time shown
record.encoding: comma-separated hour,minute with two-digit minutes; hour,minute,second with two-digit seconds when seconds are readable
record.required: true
5,16
